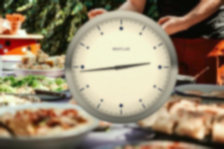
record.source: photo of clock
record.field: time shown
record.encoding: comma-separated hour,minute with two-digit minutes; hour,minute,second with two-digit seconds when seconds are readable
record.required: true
2,44
